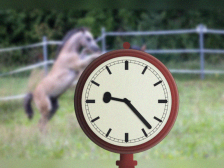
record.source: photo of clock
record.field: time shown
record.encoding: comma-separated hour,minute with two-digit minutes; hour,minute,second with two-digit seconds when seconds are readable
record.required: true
9,23
